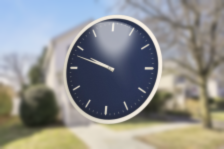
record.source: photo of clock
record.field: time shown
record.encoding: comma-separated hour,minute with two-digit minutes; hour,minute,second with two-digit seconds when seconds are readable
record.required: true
9,48
